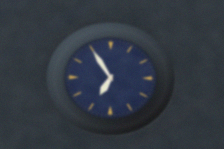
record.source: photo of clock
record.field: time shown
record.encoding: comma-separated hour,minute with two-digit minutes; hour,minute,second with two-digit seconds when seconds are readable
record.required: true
6,55
